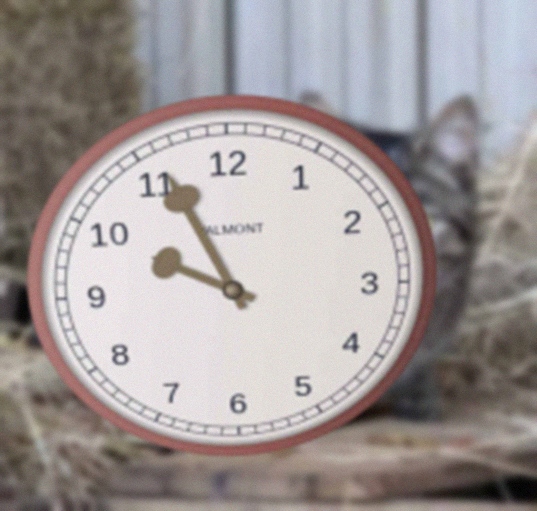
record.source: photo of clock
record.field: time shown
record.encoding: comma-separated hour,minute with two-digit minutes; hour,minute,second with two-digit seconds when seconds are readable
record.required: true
9,56
